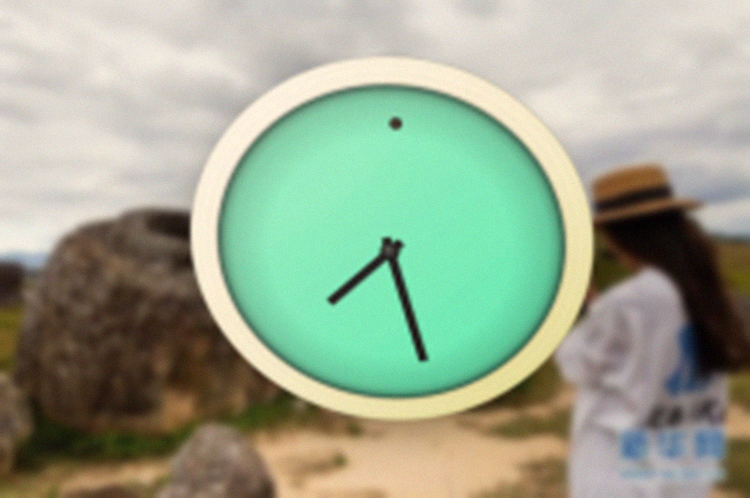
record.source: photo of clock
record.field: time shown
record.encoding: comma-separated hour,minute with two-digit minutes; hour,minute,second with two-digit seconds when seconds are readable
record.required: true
7,27
